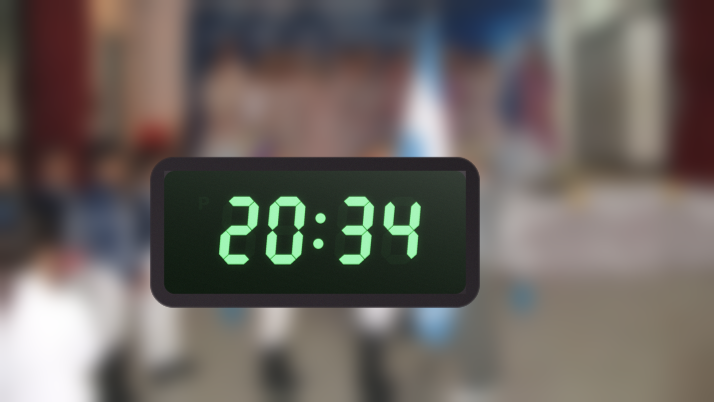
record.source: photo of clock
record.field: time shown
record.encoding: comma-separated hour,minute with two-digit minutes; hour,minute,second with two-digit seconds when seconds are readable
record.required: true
20,34
